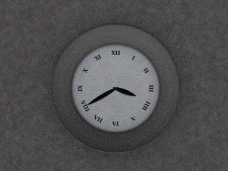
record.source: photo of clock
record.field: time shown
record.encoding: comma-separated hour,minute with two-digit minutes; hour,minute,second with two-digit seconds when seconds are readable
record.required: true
3,40
